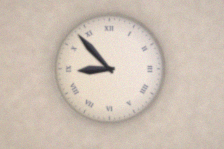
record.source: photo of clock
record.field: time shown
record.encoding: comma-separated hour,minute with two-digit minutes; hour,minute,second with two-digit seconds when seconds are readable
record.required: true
8,53
